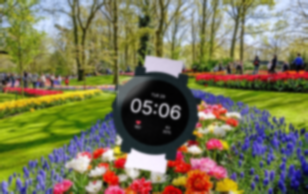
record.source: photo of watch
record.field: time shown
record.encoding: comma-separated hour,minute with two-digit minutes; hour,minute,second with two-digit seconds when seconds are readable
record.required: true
5,06
